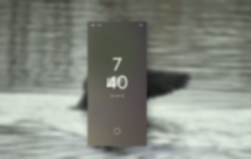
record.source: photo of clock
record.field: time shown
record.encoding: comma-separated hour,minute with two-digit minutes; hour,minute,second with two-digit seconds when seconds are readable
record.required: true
7,40
